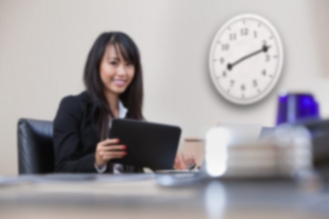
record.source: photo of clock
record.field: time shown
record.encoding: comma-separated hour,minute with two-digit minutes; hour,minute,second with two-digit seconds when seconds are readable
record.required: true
8,12
